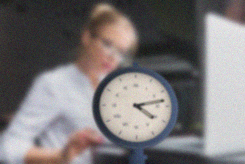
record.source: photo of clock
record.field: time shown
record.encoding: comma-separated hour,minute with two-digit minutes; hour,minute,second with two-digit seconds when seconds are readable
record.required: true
4,13
